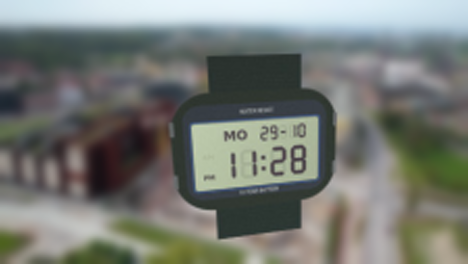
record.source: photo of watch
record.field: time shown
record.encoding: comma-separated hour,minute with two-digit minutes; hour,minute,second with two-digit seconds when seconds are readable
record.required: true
11,28
